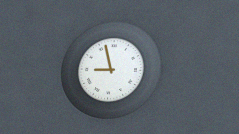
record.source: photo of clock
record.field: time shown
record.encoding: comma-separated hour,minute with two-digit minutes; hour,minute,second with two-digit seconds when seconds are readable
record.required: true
8,57
